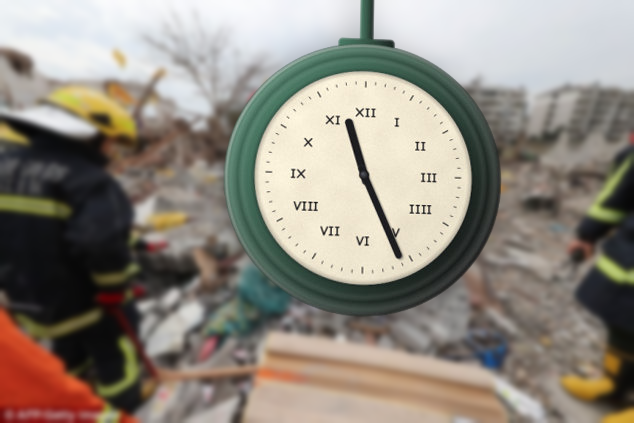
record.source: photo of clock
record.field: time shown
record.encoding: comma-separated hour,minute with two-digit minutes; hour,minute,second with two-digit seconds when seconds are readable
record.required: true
11,26
